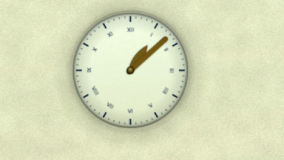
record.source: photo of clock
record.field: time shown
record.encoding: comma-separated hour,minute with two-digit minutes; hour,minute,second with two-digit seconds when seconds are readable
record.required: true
1,08
